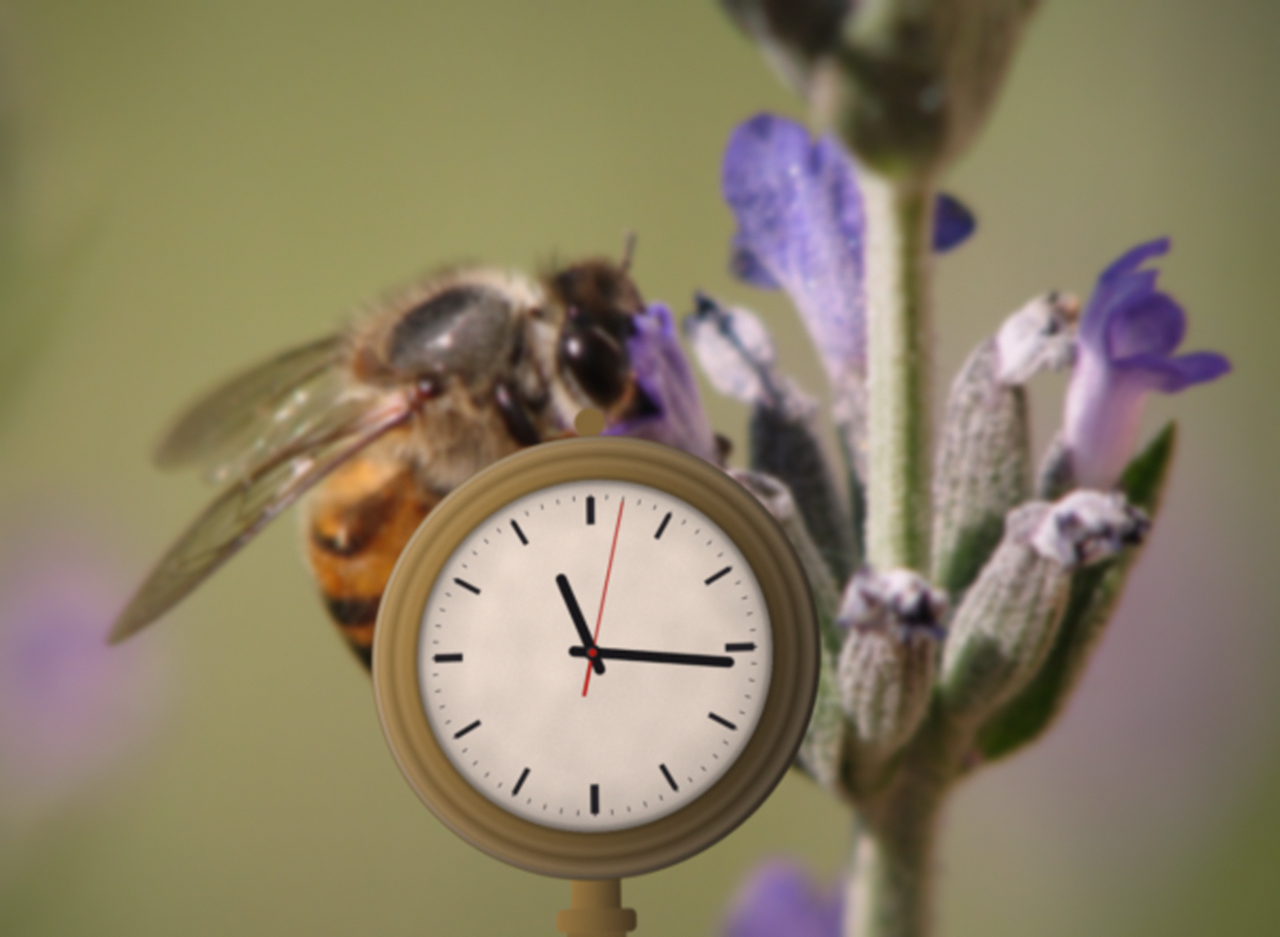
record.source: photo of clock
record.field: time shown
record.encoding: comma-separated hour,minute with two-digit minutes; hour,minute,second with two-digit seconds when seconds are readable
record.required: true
11,16,02
